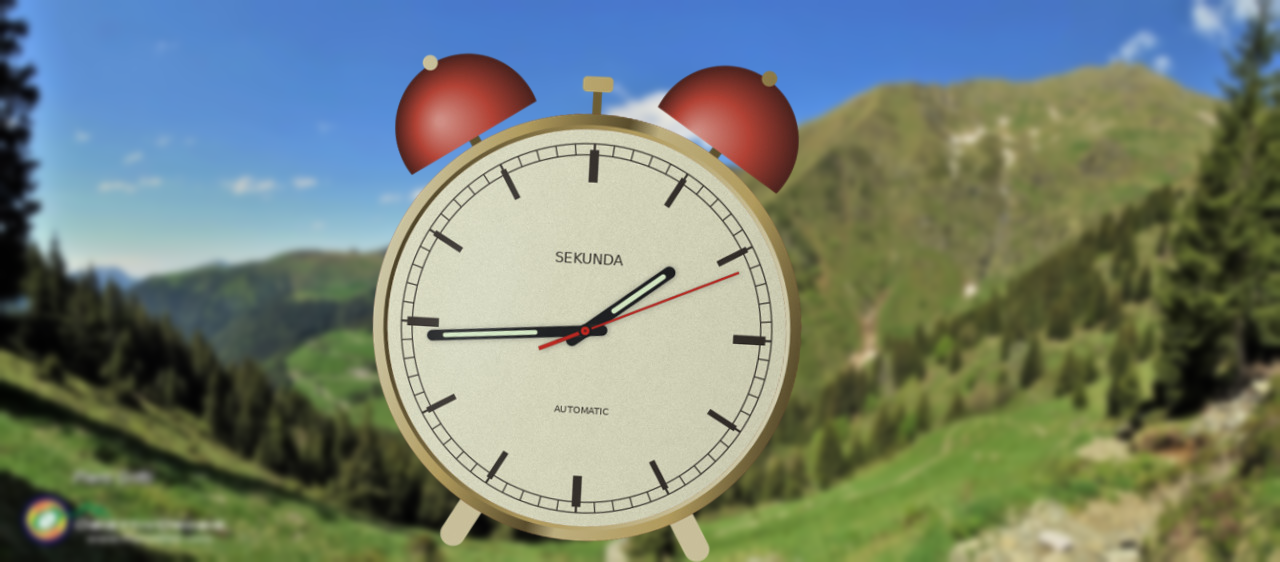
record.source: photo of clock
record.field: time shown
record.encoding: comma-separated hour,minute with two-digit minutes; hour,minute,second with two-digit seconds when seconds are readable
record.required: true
1,44,11
